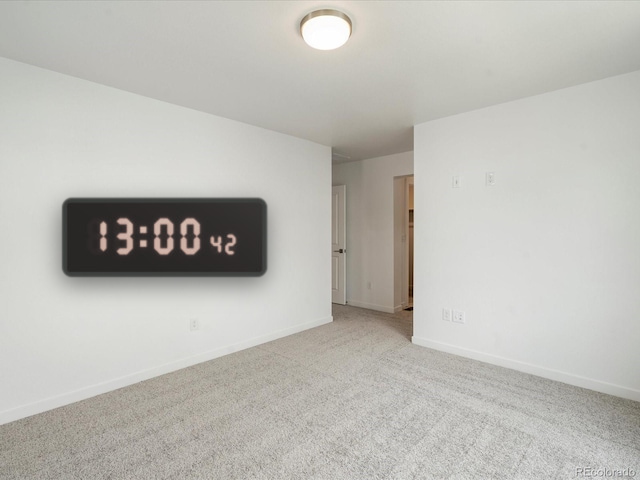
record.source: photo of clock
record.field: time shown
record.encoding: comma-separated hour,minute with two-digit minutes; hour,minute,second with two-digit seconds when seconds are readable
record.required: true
13,00,42
